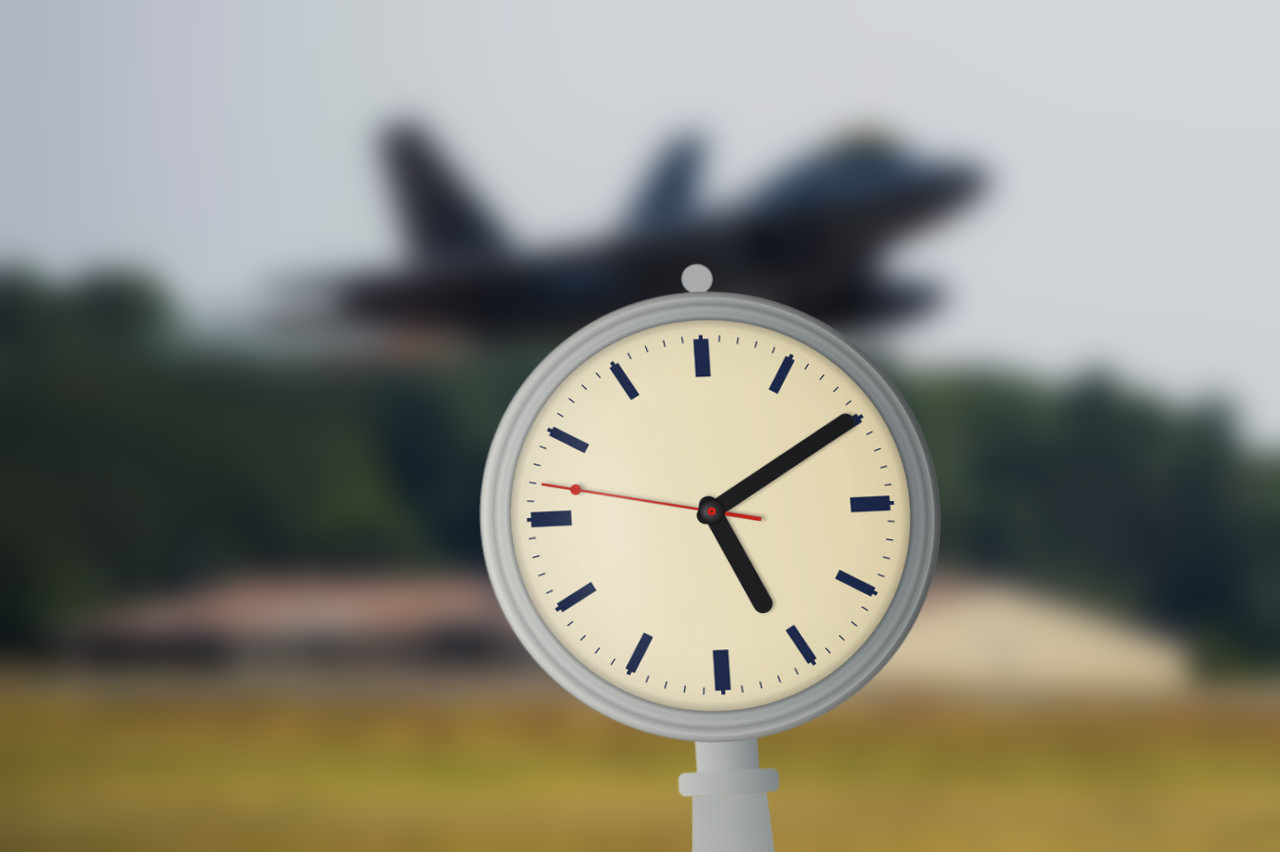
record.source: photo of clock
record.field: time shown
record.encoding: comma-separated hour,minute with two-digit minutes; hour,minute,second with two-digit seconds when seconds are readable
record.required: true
5,09,47
